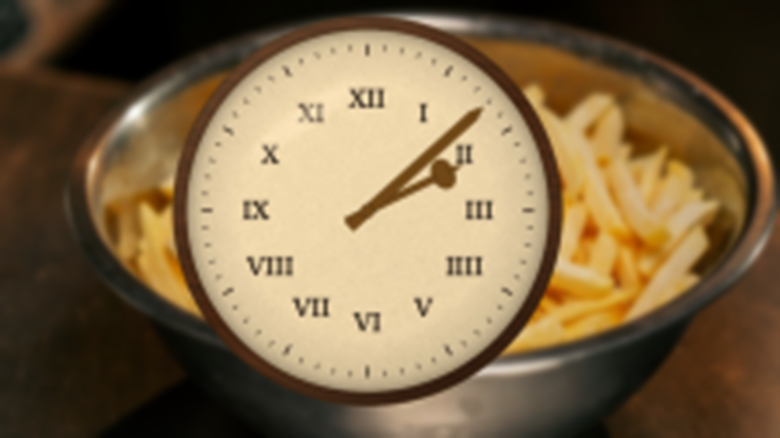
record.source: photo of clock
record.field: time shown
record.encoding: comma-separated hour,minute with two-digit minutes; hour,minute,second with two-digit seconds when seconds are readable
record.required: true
2,08
